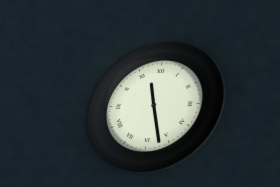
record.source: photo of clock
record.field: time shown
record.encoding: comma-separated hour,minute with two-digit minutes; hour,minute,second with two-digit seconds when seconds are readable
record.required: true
11,27
